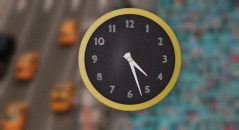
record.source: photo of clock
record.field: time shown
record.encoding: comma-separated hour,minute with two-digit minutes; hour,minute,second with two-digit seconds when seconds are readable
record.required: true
4,27
